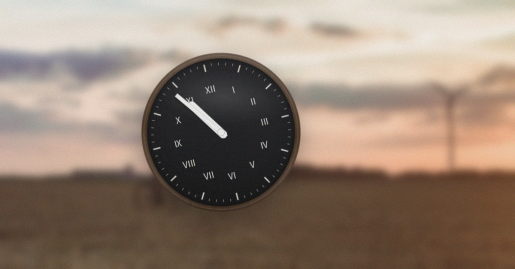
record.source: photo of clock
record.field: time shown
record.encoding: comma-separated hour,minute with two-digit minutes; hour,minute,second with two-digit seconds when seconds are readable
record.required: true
10,54
